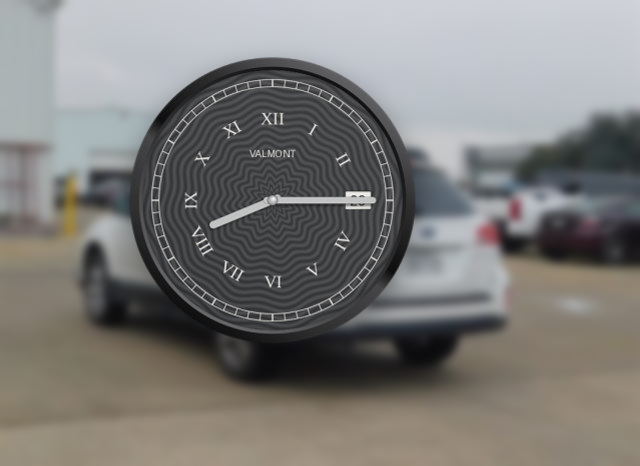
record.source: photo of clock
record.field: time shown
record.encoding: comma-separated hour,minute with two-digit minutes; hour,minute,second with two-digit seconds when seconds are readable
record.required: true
8,15
